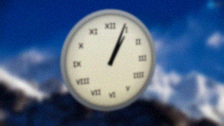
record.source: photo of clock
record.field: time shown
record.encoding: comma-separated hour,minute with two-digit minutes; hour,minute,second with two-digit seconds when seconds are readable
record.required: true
1,04
